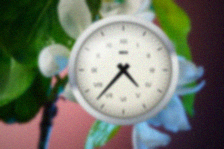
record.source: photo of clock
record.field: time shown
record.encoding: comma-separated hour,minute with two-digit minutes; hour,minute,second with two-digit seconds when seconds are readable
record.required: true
4,37
